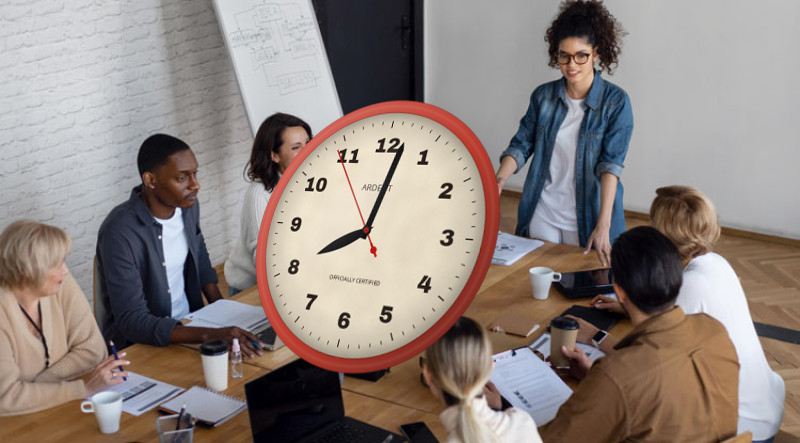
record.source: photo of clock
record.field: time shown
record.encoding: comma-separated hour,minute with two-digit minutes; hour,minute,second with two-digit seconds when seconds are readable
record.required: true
8,01,54
